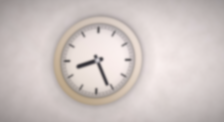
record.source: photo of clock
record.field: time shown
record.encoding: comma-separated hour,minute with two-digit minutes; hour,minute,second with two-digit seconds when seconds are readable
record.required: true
8,26
